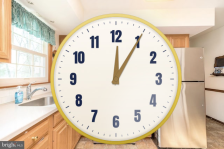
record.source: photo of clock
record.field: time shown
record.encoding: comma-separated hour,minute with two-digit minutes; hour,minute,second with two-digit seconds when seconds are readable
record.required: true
12,05
